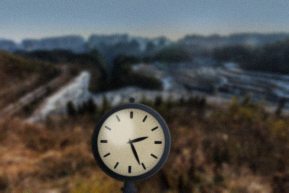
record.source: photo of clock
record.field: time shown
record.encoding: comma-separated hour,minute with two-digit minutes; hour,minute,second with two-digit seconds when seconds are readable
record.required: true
2,26
